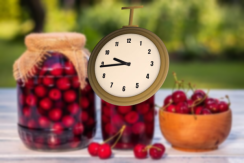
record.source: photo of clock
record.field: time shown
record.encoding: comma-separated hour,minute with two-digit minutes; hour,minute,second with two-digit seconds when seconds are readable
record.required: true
9,44
